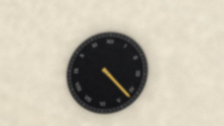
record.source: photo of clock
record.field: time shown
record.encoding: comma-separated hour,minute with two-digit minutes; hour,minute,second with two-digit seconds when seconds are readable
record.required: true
4,22
